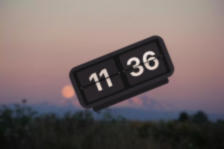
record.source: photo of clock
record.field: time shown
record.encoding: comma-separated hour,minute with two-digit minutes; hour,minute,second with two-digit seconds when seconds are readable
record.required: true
11,36
